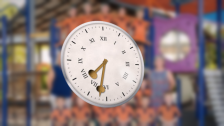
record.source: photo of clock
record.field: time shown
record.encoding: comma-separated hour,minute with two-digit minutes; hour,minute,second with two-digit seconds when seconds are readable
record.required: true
7,32
